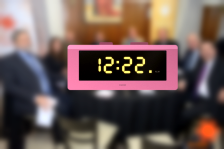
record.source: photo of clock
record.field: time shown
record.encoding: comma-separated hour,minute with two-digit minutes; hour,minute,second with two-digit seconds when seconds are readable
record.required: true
12,22
